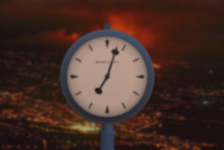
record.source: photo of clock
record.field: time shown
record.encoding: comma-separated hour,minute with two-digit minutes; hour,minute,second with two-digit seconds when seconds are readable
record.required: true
7,03
